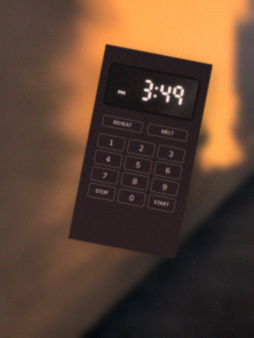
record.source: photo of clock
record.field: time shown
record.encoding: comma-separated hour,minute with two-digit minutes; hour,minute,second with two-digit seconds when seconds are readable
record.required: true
3,49
